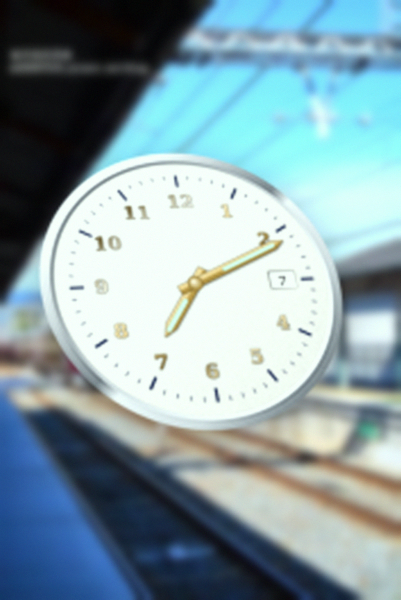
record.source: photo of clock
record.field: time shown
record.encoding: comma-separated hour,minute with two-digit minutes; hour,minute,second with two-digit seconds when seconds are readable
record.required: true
7,11
